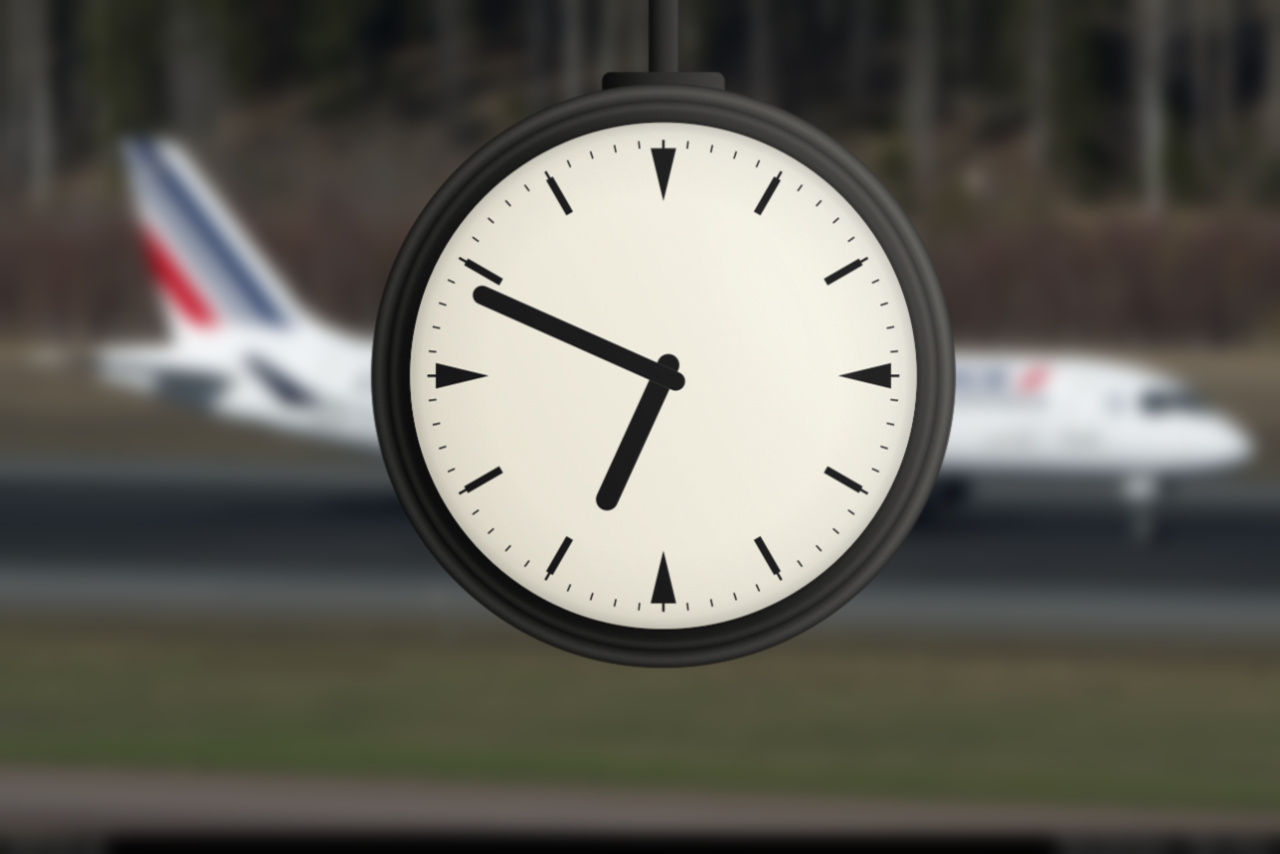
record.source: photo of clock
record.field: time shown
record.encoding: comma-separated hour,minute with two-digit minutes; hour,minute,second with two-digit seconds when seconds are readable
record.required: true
6,49
